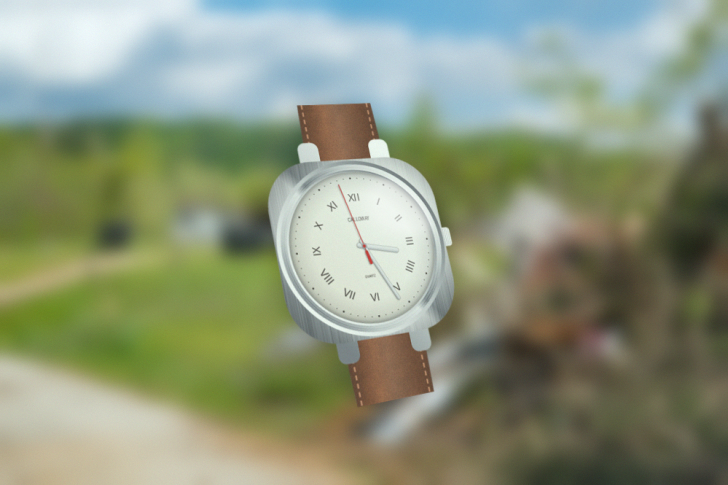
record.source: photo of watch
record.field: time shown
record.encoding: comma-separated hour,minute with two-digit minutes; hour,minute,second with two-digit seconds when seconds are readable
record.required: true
3,25,58
